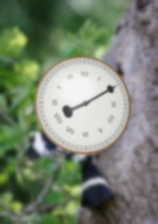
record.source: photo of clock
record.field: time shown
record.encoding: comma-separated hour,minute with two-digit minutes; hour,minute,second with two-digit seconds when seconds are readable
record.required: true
8,10
